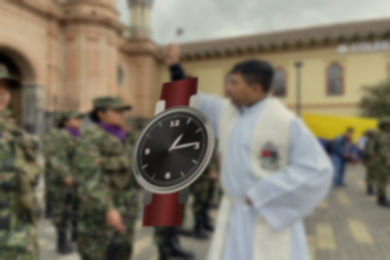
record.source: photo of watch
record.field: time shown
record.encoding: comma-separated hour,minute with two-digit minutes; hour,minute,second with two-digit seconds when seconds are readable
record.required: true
1,14
